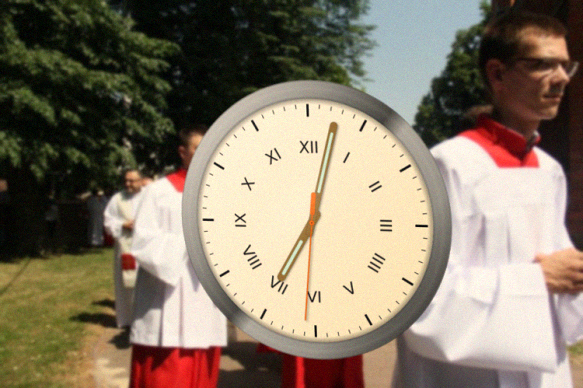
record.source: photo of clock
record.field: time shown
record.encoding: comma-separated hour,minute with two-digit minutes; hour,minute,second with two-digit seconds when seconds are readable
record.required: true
7,02,31
